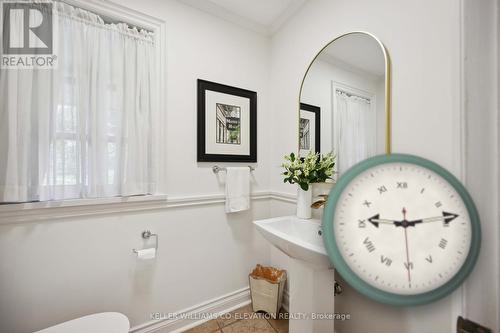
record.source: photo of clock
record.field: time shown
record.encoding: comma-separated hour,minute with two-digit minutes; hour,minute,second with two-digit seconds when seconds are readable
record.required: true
9,13,30
